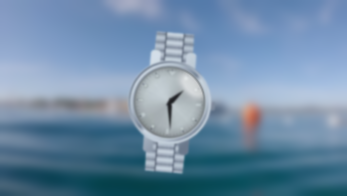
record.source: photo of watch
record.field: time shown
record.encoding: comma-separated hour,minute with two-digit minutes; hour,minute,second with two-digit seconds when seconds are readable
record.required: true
1,29
